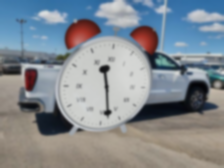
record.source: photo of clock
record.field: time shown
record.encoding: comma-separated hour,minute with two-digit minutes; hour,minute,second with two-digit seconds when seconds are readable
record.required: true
11,28
